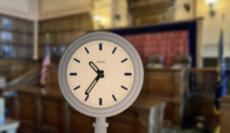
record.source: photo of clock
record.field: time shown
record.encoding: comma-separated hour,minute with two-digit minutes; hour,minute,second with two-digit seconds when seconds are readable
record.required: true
10,36
